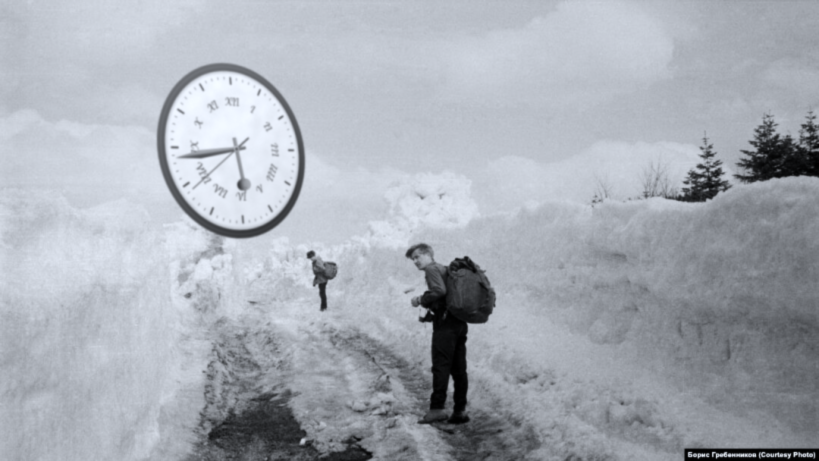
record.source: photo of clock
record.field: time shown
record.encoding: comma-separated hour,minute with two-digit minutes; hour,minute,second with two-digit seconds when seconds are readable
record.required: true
5,43,39
